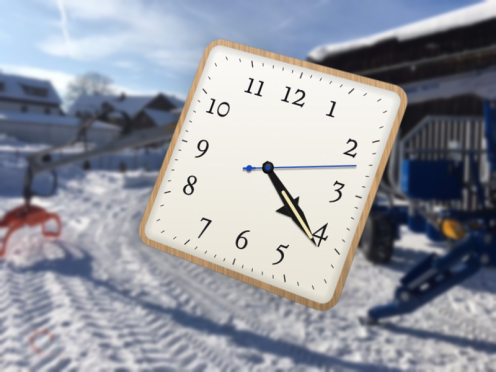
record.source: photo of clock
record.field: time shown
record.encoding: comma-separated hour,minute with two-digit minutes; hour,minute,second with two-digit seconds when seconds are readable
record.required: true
4,21,12
